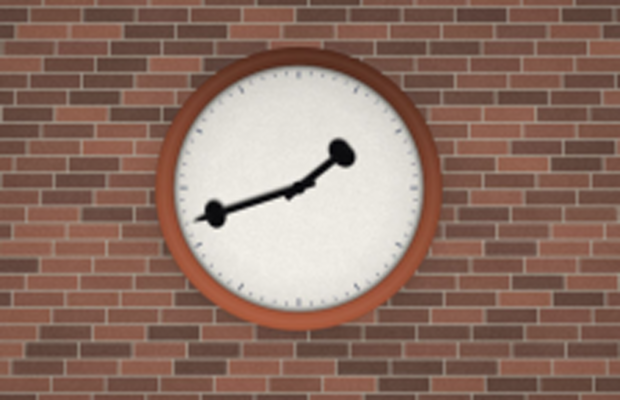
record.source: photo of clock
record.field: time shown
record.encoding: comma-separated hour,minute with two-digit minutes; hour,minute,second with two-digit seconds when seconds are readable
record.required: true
1,42
